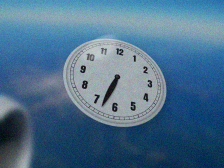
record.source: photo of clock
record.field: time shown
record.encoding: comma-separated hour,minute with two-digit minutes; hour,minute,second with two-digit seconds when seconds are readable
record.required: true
6,33
